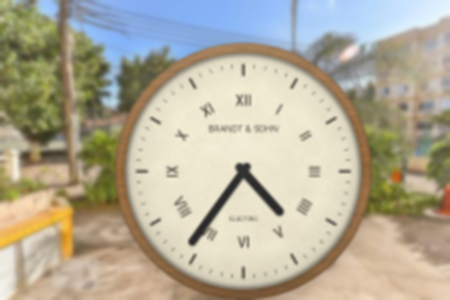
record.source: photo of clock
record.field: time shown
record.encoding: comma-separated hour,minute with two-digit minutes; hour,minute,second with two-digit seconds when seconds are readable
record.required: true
4,36
